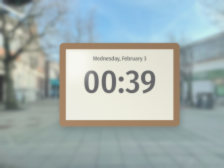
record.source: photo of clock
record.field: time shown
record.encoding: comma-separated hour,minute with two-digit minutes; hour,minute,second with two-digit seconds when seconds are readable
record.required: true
0,39
